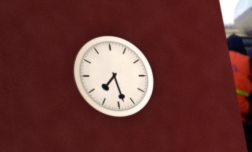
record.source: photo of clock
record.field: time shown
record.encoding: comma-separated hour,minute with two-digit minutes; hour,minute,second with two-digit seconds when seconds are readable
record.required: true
7,28
